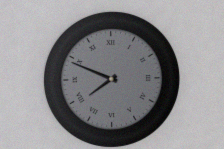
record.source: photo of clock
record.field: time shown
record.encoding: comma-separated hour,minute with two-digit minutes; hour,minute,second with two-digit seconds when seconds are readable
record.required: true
7,49
